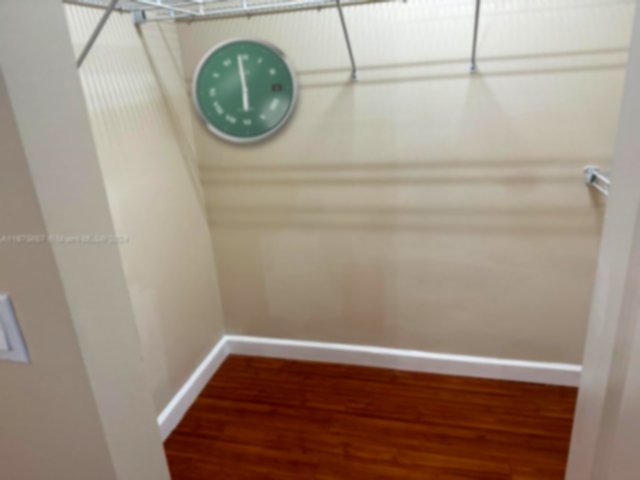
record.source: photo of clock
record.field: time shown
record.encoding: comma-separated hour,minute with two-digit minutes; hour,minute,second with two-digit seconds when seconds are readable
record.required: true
5,59
